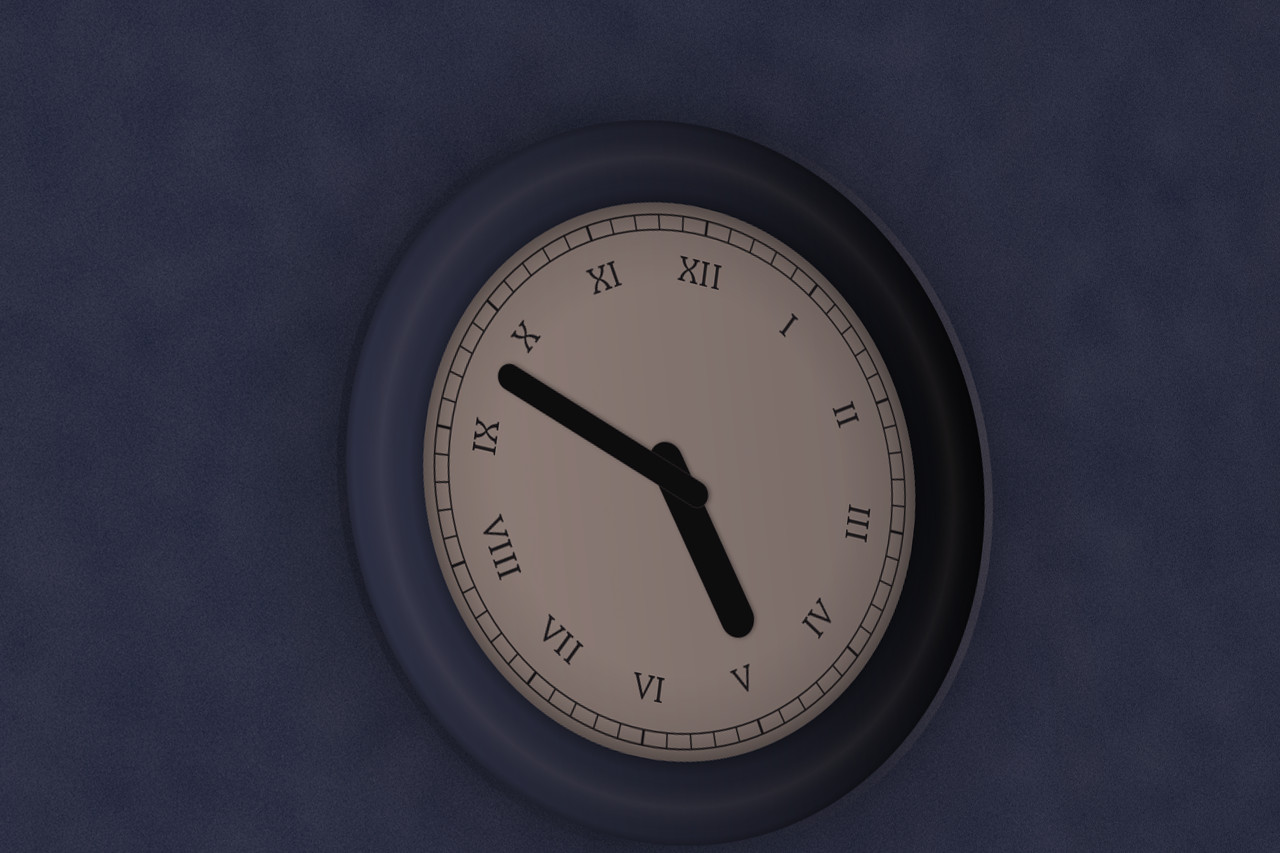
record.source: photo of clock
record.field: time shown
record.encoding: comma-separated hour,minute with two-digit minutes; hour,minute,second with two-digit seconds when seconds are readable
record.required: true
4,48
